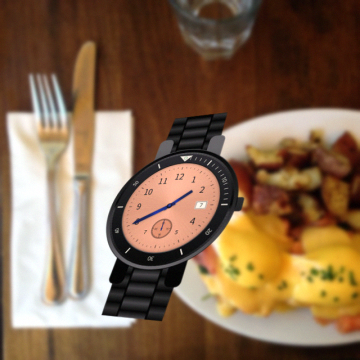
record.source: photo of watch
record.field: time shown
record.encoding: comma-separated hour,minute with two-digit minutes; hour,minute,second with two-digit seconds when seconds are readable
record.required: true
1,40
